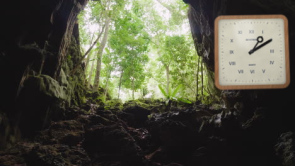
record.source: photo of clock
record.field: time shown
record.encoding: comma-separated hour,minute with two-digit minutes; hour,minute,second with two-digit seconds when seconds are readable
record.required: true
1,10
